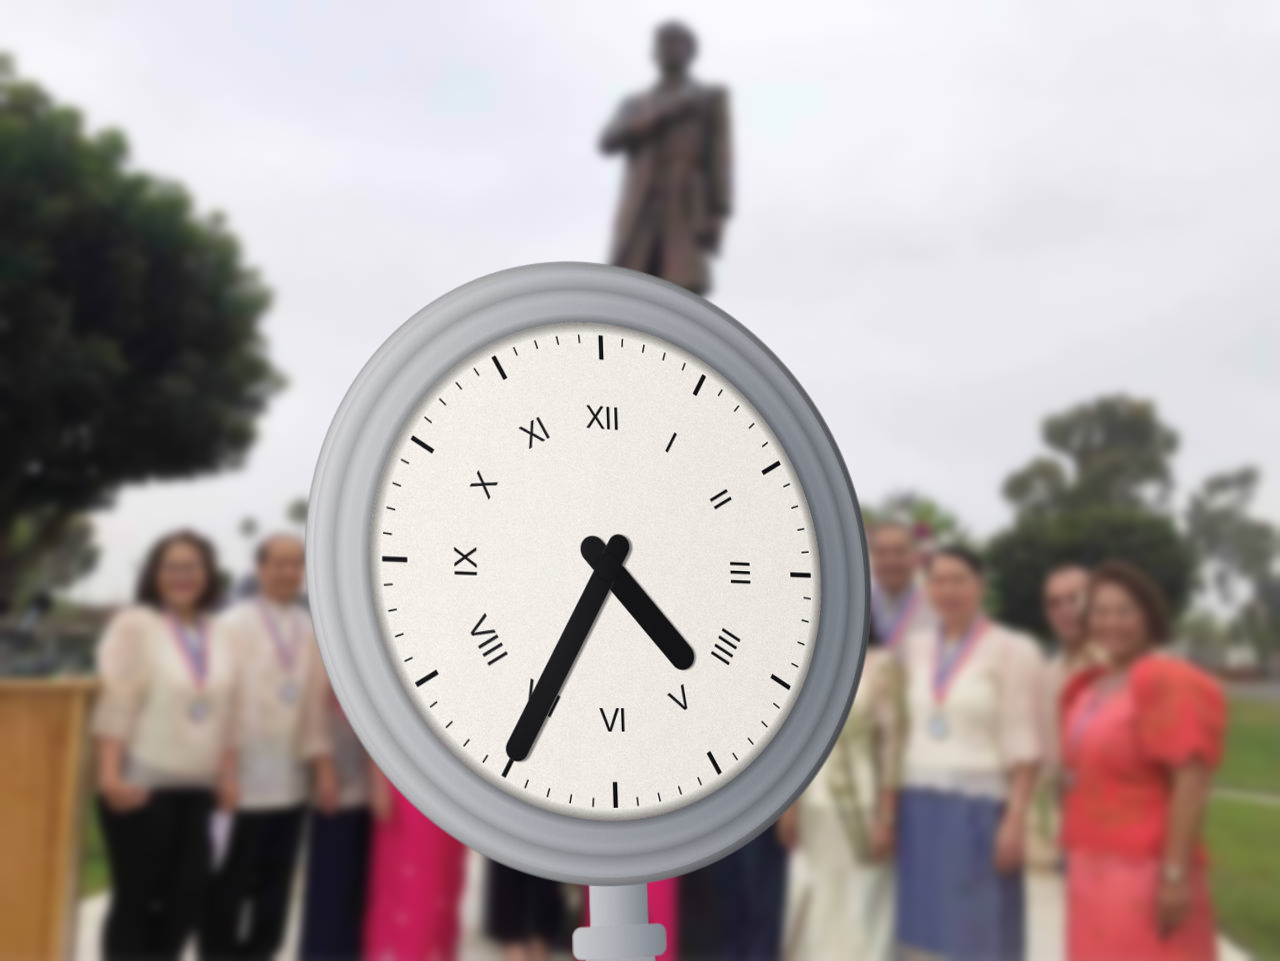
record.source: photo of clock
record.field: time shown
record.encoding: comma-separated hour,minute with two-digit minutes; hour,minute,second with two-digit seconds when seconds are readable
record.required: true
4,35
